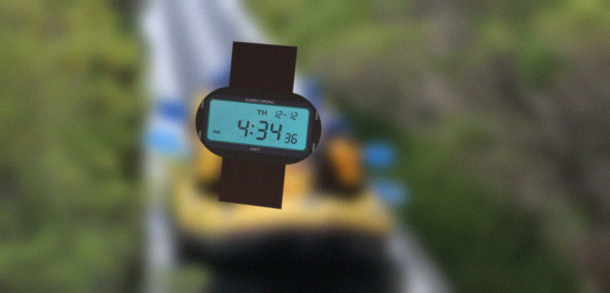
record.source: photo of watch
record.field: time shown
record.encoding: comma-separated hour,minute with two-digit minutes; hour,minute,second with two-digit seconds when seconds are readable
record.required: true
4,34,36
